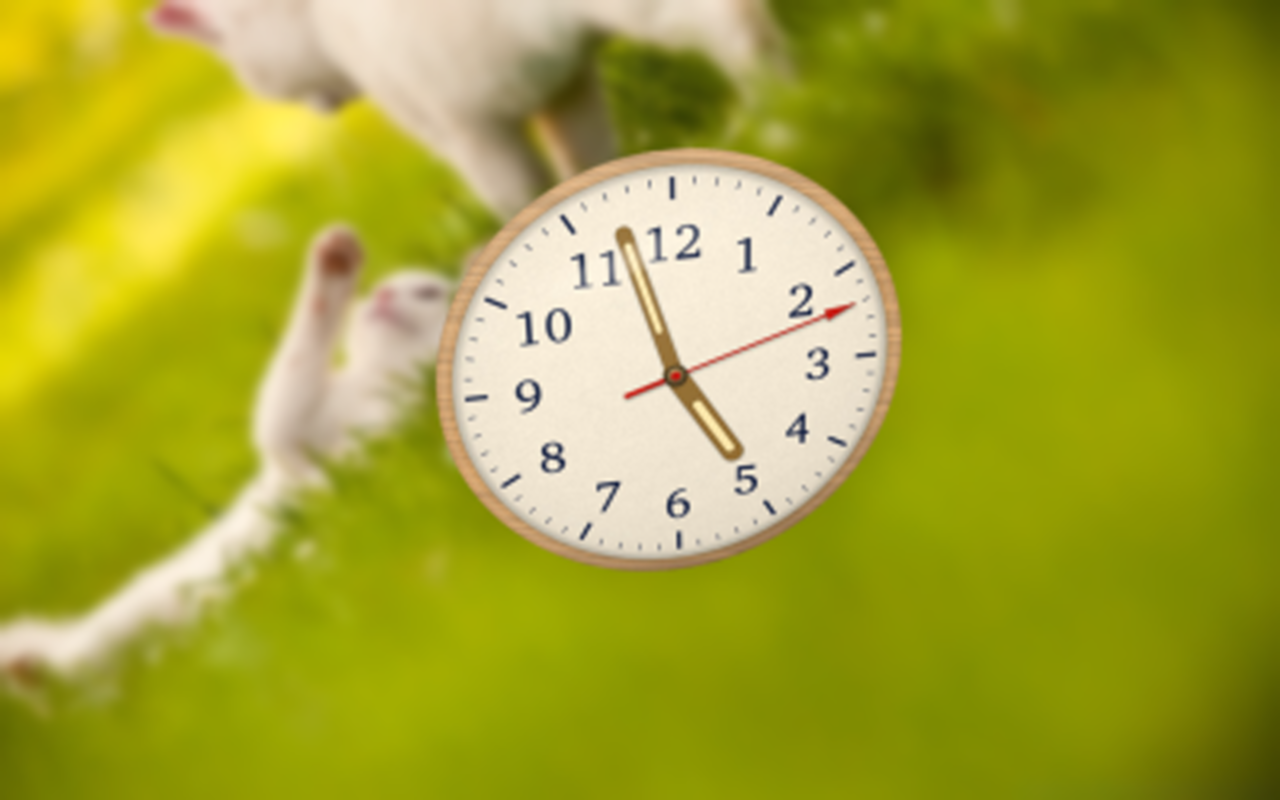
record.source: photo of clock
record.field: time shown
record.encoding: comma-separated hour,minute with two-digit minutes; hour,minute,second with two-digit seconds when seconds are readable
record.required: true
4,57,12
